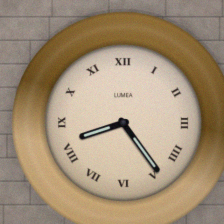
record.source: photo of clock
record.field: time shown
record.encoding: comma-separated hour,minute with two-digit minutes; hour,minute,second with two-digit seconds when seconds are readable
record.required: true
8,24
